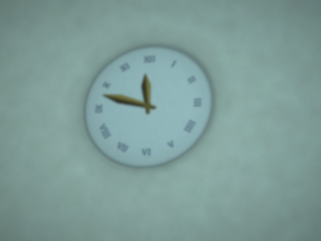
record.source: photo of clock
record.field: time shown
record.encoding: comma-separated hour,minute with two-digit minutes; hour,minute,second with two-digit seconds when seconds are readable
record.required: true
11,48
